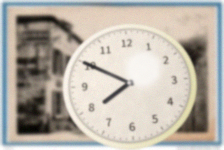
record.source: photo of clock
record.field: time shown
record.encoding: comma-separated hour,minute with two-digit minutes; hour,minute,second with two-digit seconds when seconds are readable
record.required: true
7,50
